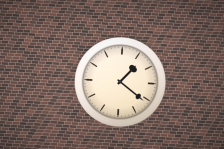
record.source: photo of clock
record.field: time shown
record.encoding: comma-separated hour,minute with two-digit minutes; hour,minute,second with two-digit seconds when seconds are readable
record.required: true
1,21
